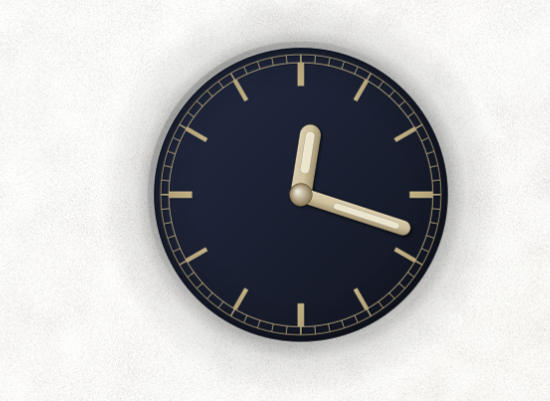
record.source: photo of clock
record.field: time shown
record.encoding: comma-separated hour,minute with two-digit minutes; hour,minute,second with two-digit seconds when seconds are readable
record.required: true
12,18
